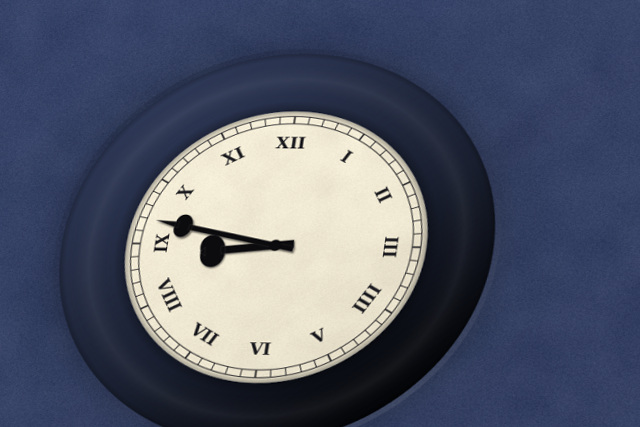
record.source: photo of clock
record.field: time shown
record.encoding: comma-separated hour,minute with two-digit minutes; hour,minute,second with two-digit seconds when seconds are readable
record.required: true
8,47
